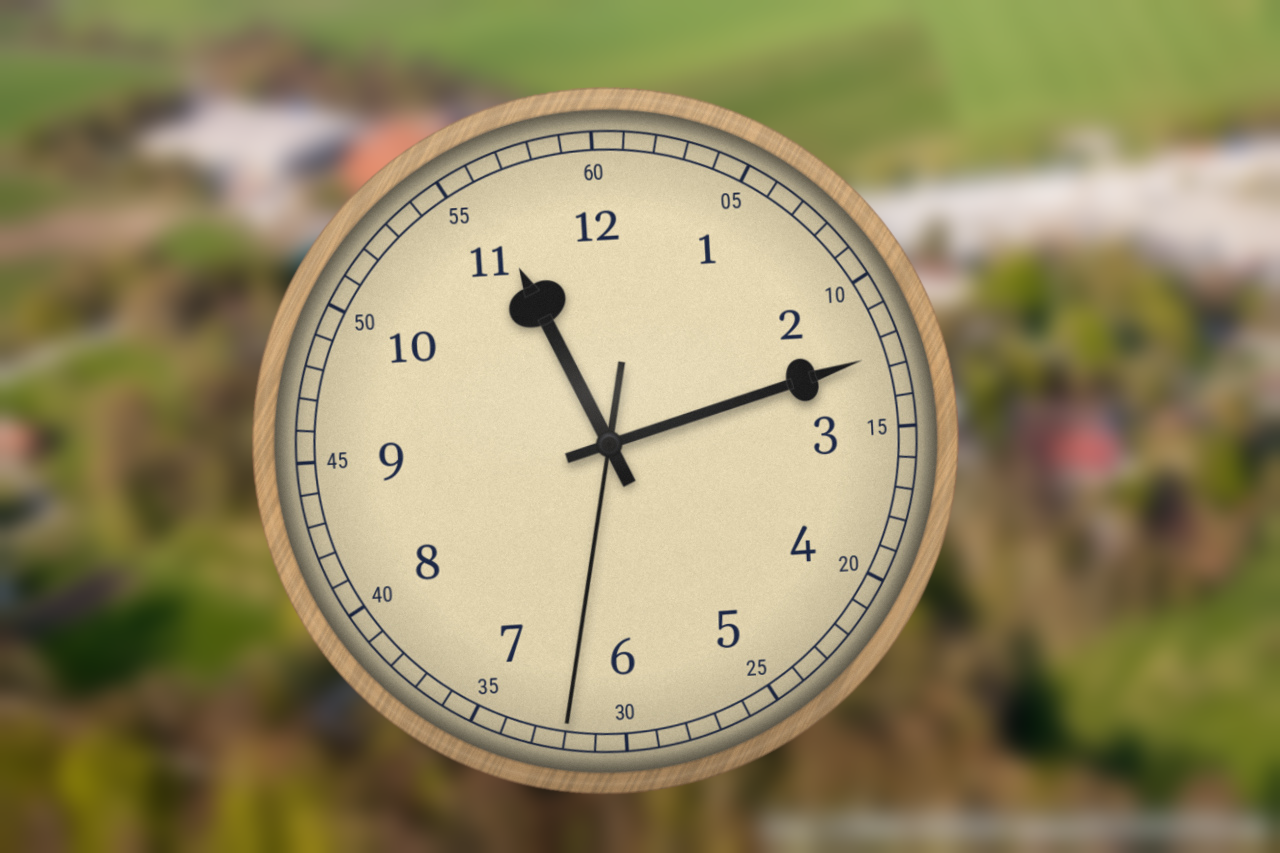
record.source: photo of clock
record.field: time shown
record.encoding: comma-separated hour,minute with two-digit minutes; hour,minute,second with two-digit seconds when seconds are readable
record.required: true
11,12,32
